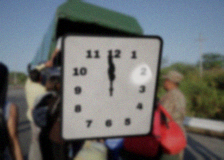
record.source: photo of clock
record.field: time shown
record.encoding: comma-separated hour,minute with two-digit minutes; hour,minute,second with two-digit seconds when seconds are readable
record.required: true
11,59
